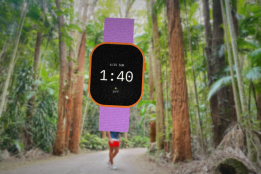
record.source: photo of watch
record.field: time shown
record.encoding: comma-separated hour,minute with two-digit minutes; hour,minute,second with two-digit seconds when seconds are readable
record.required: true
1,40
